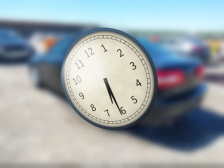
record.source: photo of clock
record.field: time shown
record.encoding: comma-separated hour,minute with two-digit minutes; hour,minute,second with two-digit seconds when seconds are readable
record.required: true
6,31
